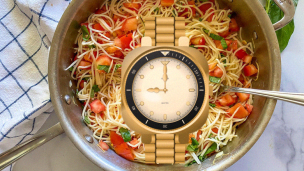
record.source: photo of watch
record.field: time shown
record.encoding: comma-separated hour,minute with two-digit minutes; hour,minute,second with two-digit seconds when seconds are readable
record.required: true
9,00
